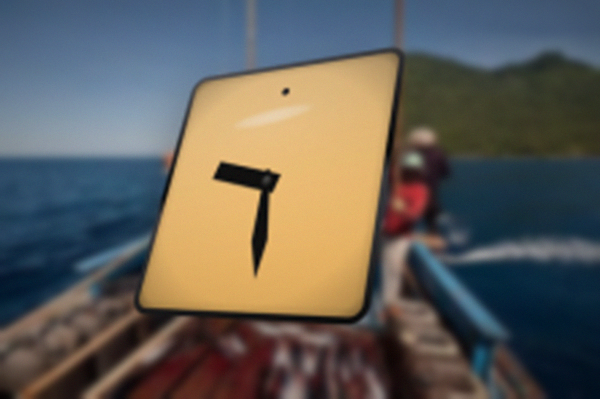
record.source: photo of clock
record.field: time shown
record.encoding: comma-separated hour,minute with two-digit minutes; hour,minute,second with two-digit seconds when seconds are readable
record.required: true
9,29
